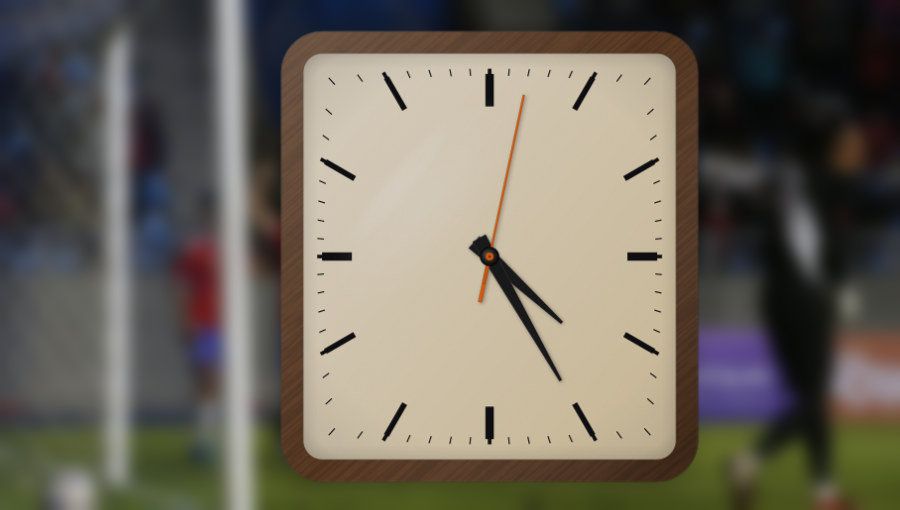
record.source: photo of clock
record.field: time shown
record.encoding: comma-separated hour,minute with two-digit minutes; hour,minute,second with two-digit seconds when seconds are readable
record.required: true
4,25,02
